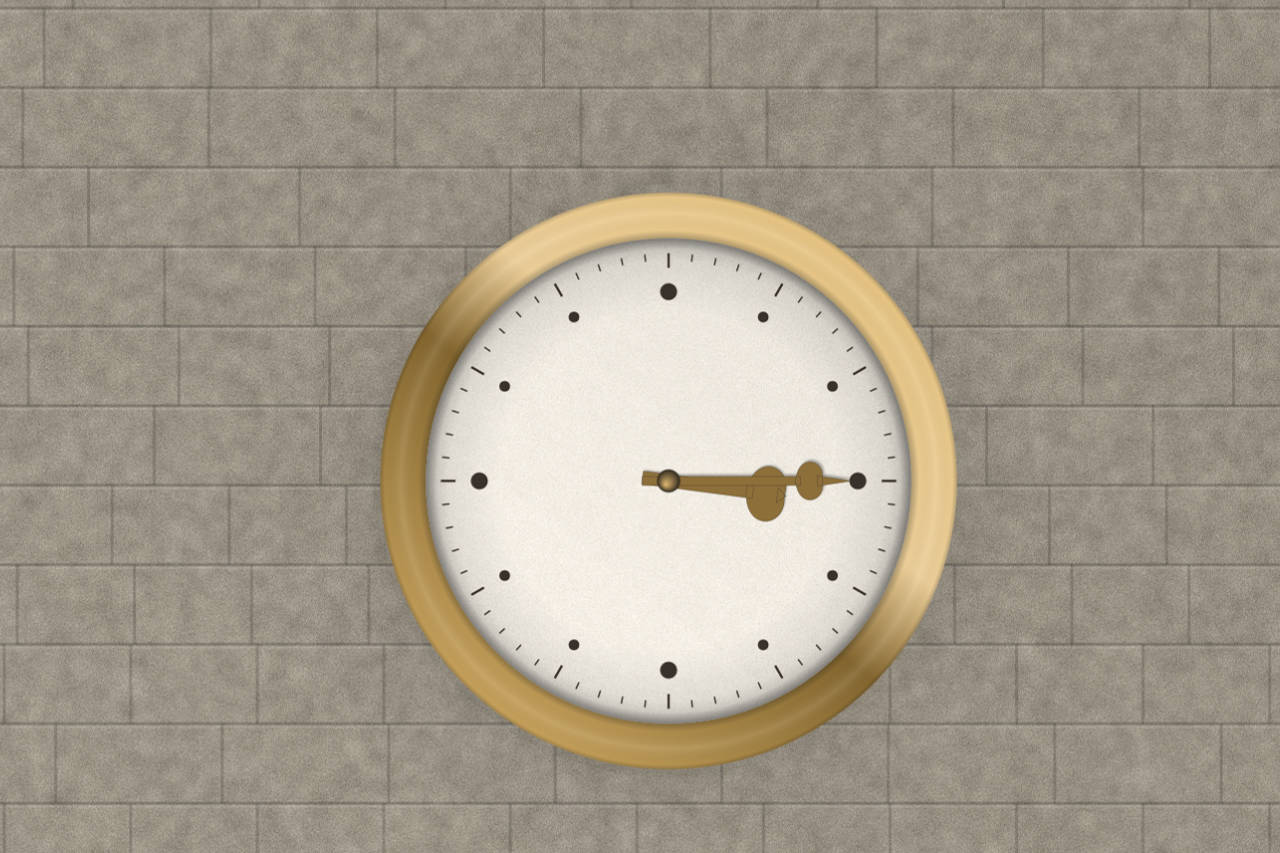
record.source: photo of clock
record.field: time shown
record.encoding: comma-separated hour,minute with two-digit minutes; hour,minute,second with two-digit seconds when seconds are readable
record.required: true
3,15
